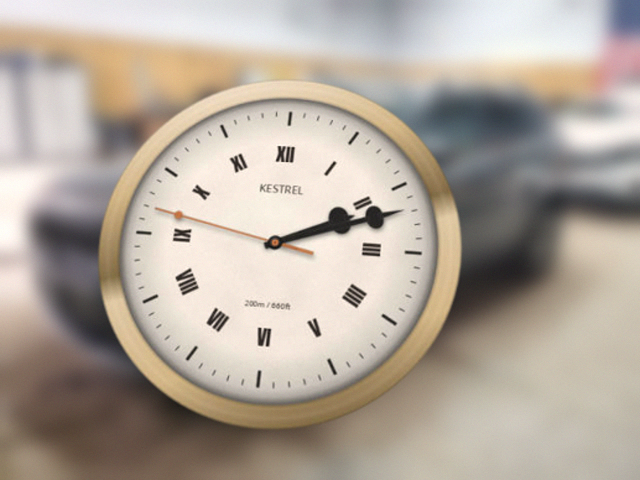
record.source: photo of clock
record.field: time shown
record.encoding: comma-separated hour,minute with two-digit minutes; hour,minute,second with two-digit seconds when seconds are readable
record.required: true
2,11,47
